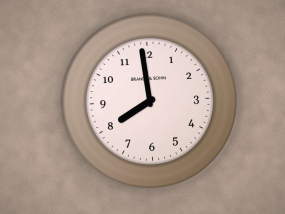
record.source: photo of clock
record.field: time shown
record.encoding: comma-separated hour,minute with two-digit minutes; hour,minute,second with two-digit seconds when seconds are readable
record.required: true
7,59
